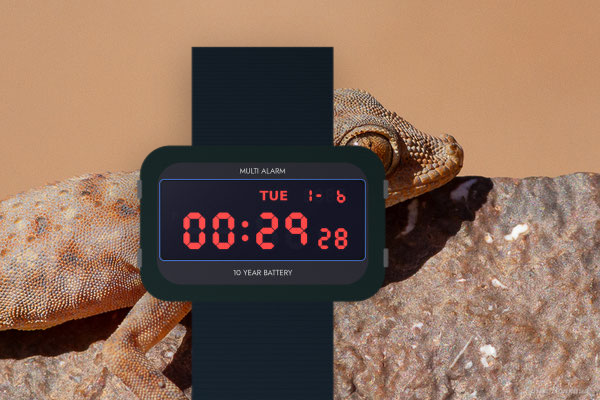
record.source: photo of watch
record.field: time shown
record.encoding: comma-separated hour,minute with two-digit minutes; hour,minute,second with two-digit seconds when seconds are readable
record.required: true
0,29,28
